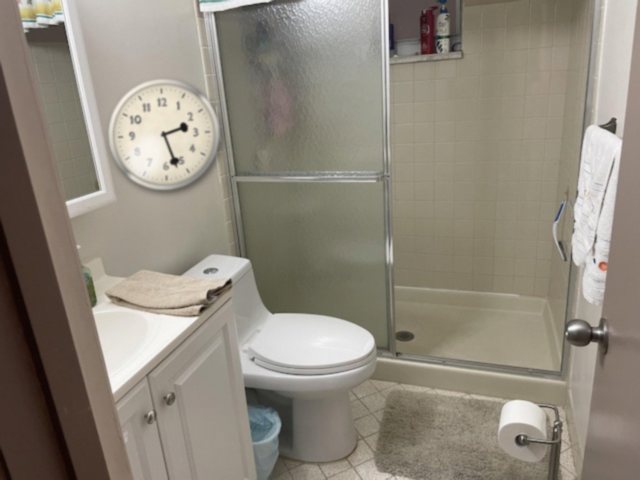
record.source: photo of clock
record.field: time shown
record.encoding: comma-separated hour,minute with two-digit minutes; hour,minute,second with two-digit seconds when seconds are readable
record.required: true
2,27
